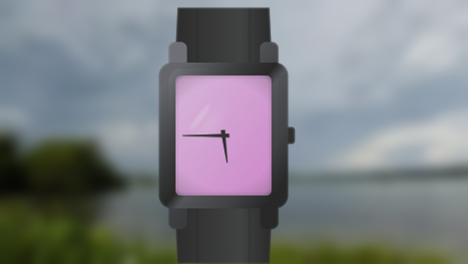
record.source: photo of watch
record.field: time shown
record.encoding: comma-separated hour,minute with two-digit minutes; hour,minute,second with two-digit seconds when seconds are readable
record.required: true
5,45
